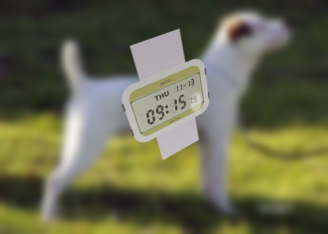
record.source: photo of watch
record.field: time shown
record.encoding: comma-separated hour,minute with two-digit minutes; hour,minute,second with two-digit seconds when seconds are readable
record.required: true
9,15,19
